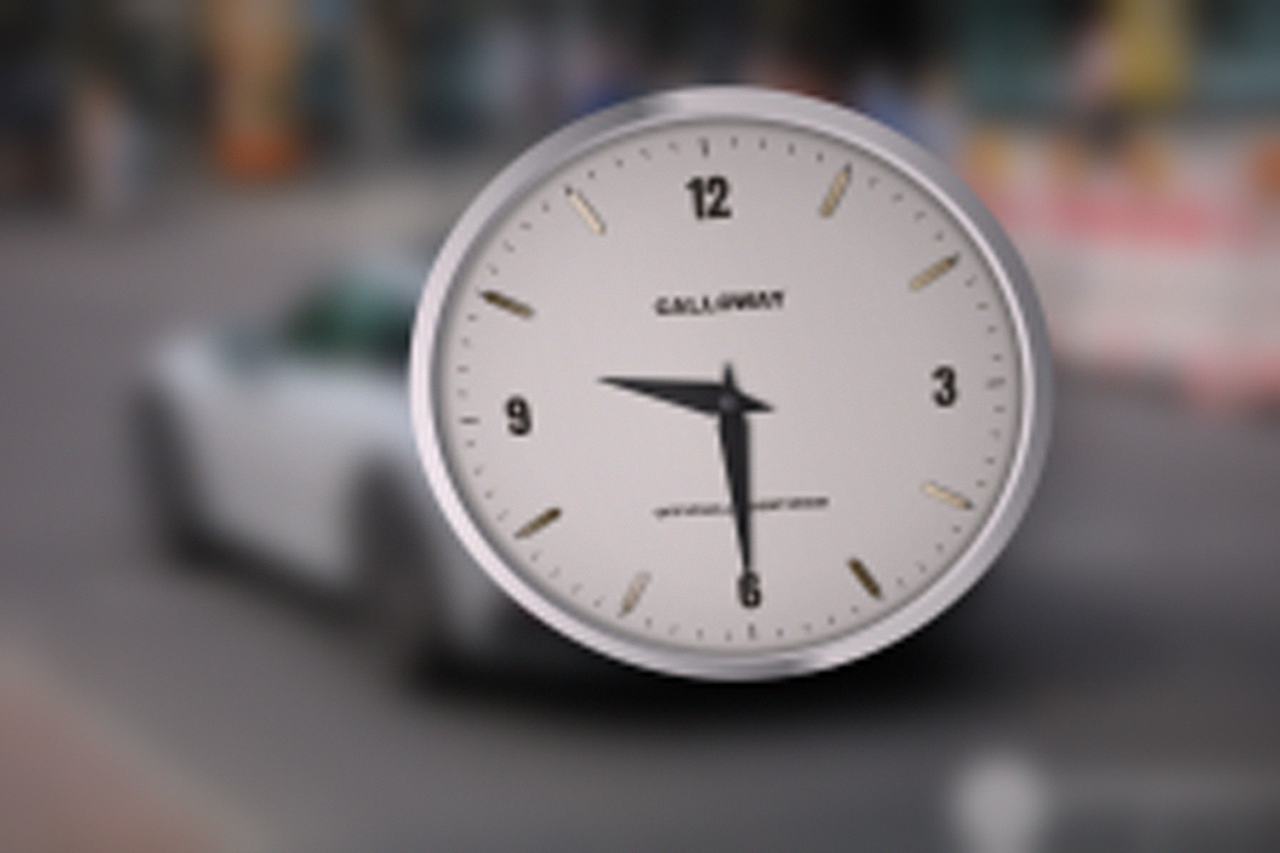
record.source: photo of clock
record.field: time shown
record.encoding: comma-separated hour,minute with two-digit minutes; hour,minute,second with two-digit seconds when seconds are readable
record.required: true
9,30
